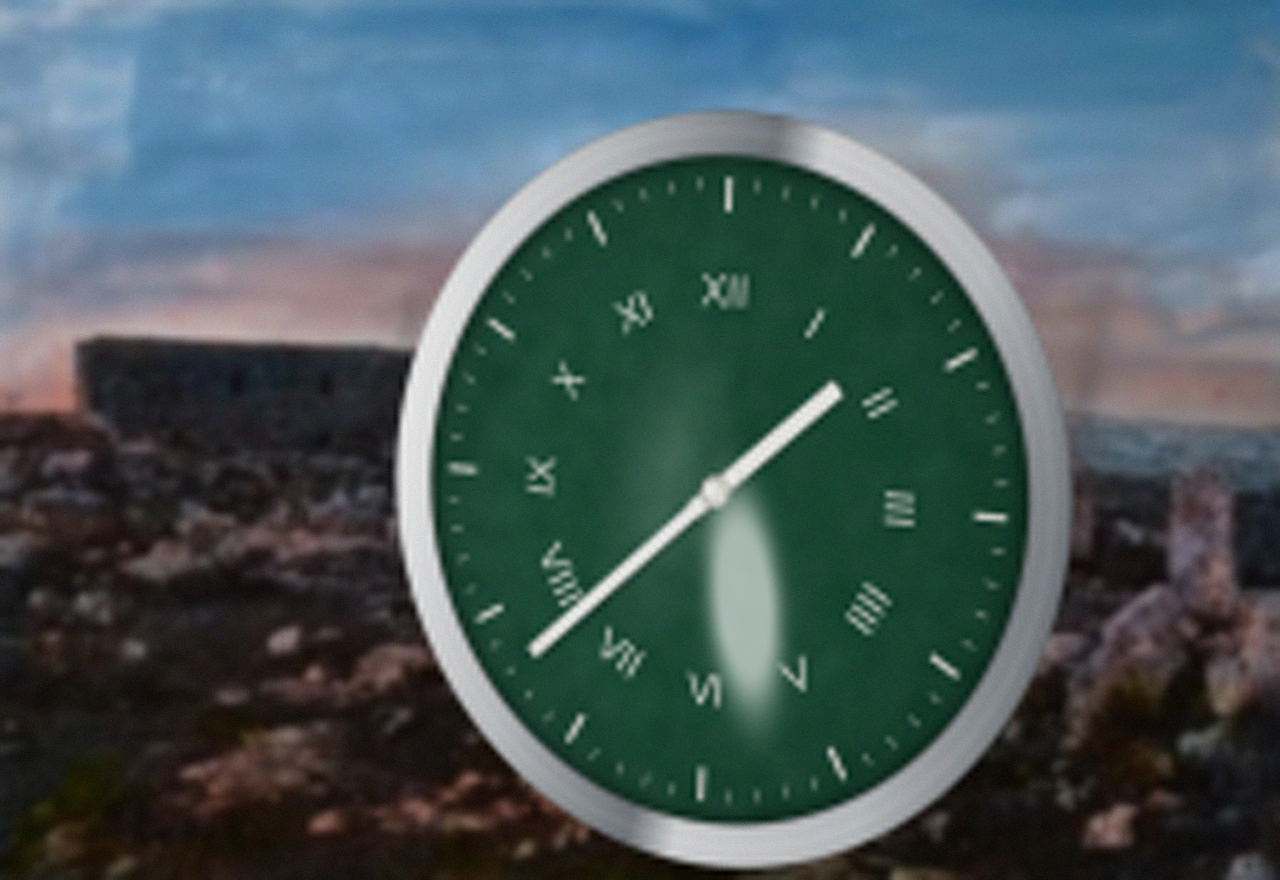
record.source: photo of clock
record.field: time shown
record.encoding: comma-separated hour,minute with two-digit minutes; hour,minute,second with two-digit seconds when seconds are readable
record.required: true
1,38
